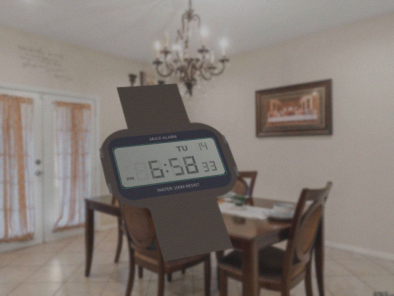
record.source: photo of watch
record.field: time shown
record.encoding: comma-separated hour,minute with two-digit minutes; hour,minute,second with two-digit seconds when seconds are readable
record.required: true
6,58,33
